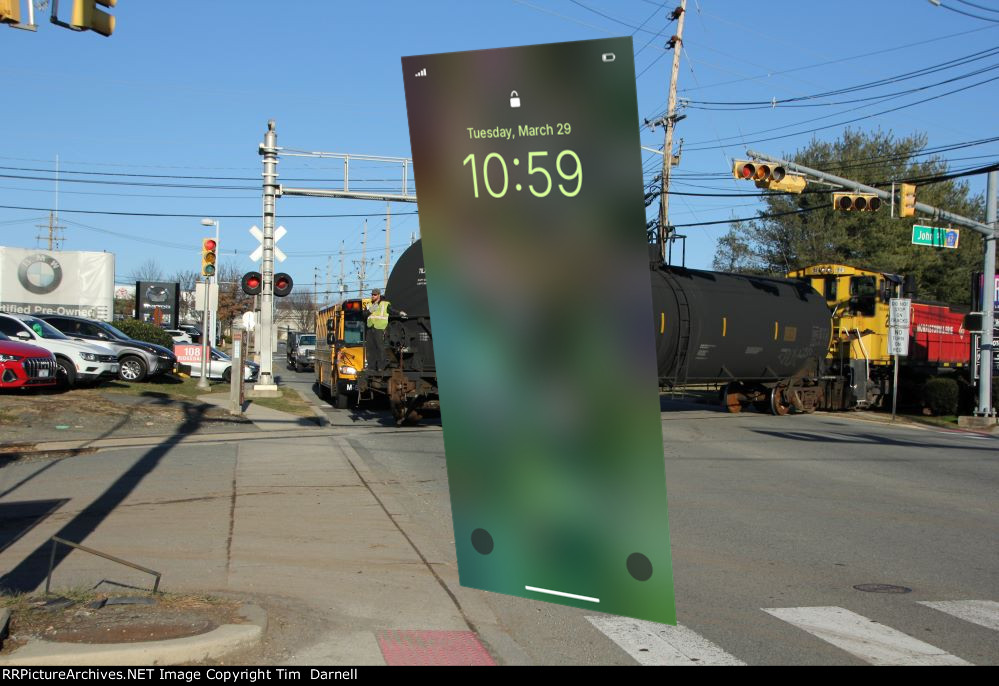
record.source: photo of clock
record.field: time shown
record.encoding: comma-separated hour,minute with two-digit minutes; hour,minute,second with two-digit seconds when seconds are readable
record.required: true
10,59
